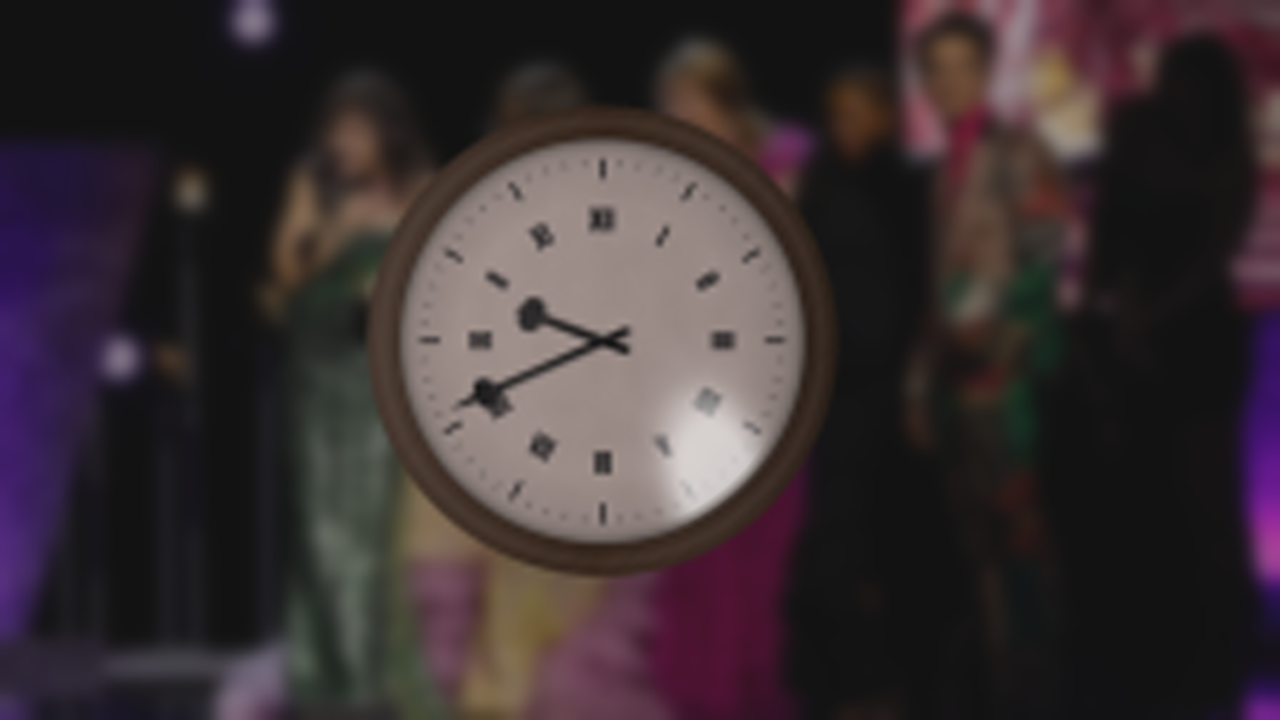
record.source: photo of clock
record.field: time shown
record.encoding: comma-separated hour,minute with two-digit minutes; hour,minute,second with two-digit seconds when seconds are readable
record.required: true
9,41
